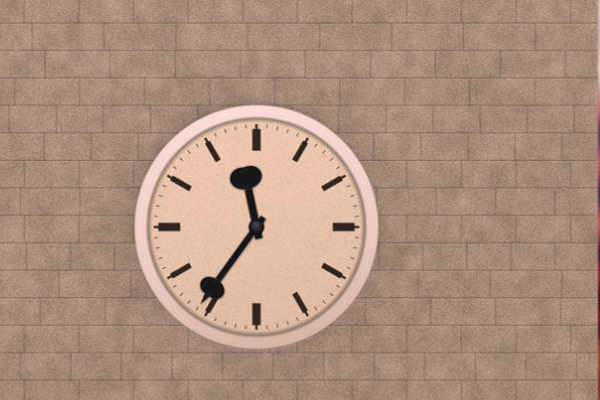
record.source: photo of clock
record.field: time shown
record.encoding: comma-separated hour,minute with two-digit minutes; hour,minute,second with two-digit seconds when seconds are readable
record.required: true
11,36
